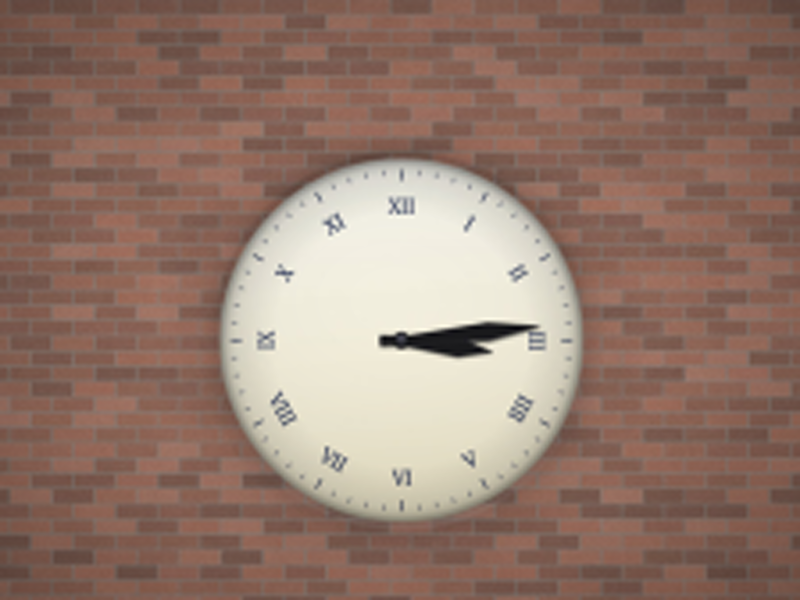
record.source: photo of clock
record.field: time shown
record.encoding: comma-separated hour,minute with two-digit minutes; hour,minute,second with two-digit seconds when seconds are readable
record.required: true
3,14
